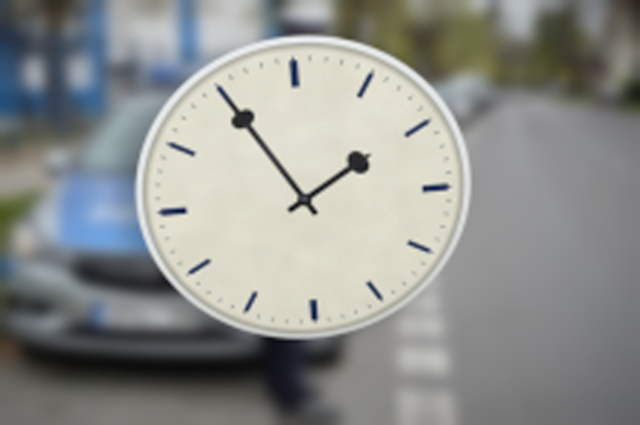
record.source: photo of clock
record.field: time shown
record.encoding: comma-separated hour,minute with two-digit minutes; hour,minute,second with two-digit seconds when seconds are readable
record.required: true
1,55
